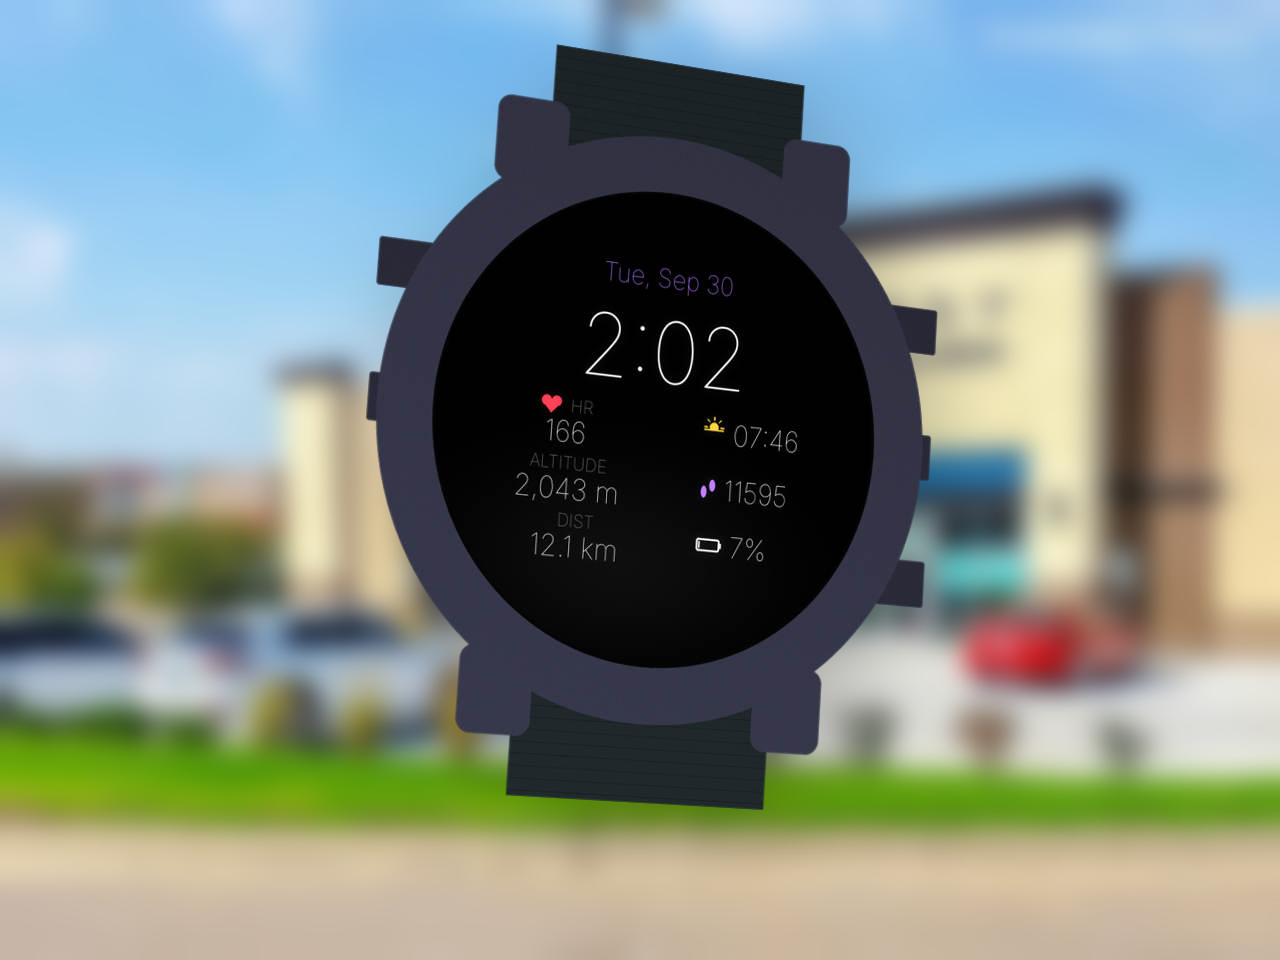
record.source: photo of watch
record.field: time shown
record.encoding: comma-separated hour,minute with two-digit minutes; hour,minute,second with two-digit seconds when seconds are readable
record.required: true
2,02
